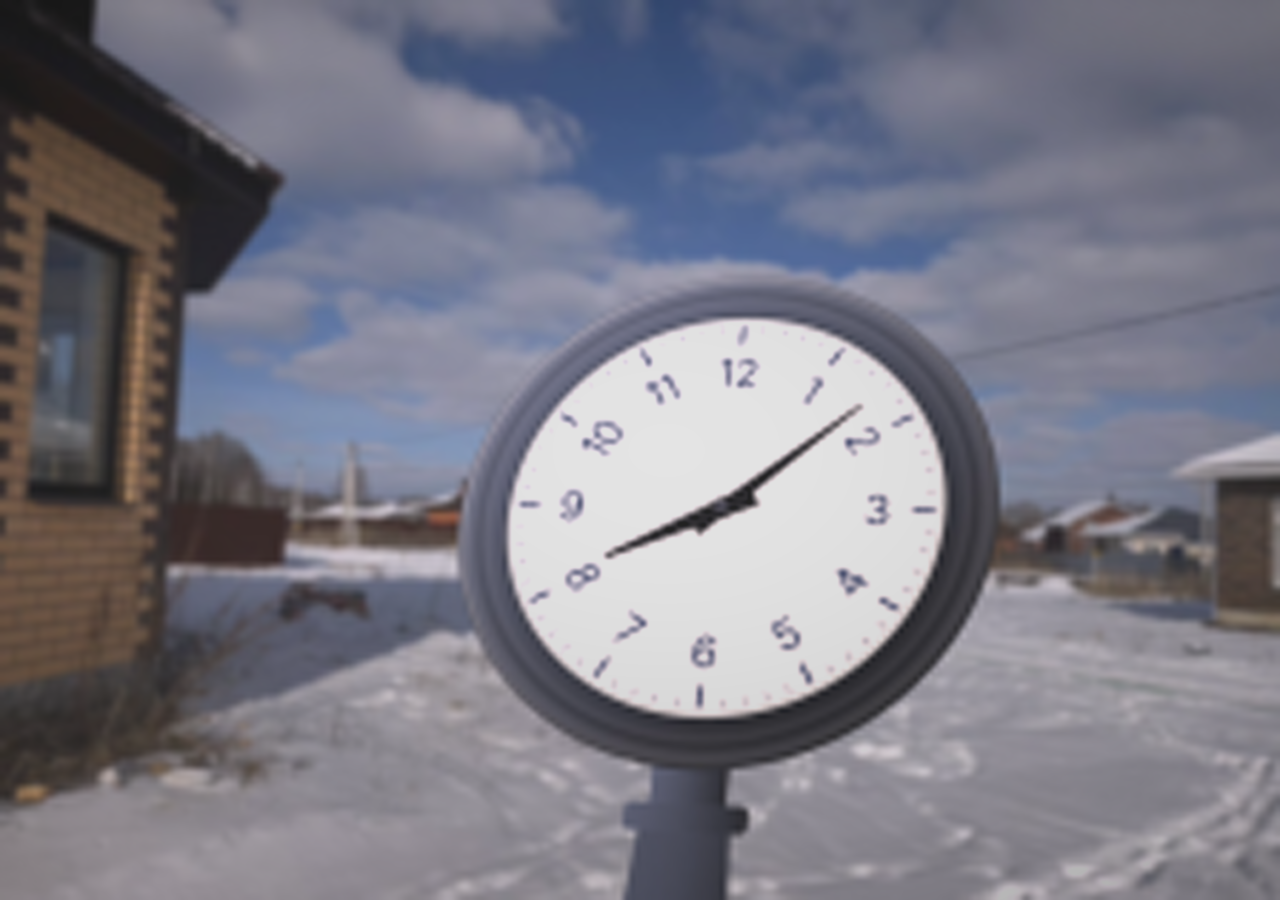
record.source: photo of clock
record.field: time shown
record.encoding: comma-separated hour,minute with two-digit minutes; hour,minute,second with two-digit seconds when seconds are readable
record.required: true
8,08
